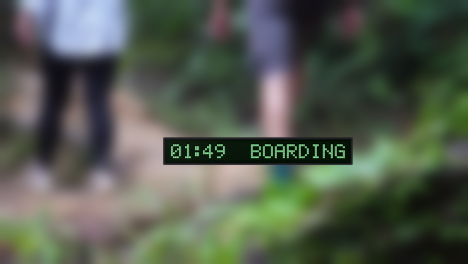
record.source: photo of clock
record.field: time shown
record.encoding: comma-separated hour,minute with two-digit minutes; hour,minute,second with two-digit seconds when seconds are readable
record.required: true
1,49
